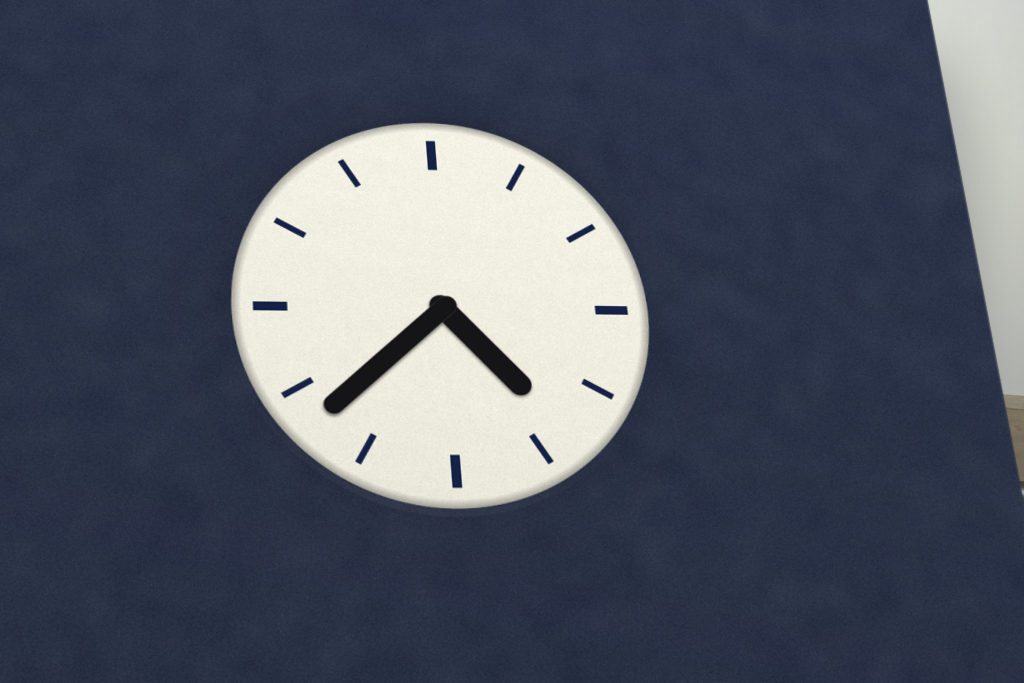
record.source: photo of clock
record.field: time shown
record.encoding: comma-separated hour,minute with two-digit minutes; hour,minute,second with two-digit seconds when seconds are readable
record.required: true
4,38
